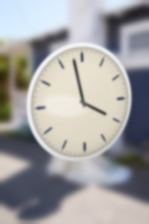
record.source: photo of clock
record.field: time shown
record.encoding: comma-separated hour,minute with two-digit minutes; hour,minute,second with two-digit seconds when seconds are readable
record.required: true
3,58
